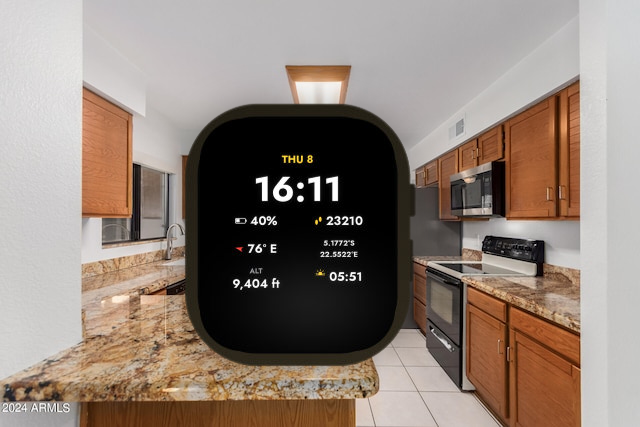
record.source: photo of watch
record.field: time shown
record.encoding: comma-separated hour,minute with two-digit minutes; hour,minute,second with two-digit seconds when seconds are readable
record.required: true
16,11
